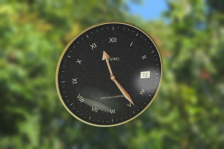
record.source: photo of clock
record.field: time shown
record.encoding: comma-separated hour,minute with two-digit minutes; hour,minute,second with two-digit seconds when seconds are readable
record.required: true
11,24
